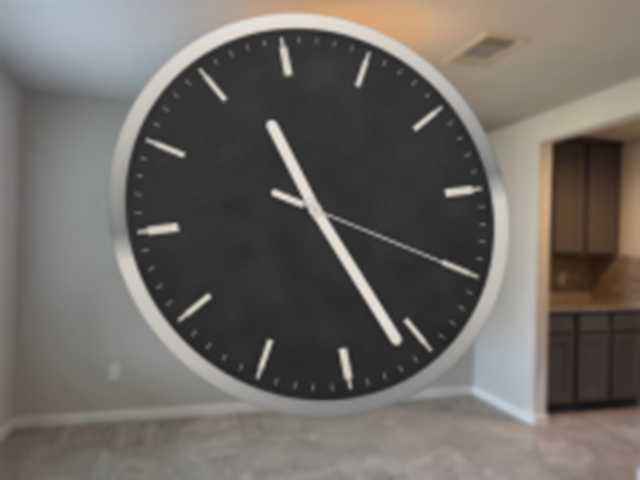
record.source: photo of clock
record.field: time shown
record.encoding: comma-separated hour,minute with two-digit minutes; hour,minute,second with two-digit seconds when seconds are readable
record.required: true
11,26,20
